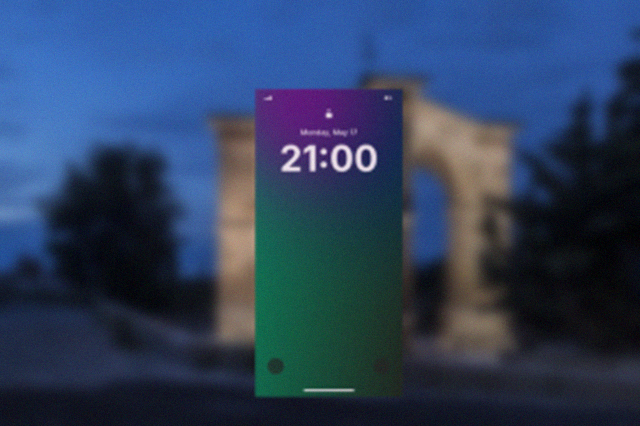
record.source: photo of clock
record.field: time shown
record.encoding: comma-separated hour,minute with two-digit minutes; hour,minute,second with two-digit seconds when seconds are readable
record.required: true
21,00
